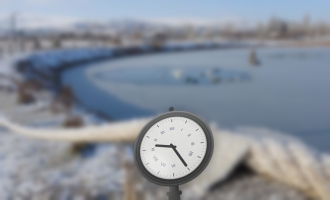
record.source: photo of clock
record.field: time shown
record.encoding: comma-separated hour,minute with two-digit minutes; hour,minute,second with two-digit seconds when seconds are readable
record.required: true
9,25
